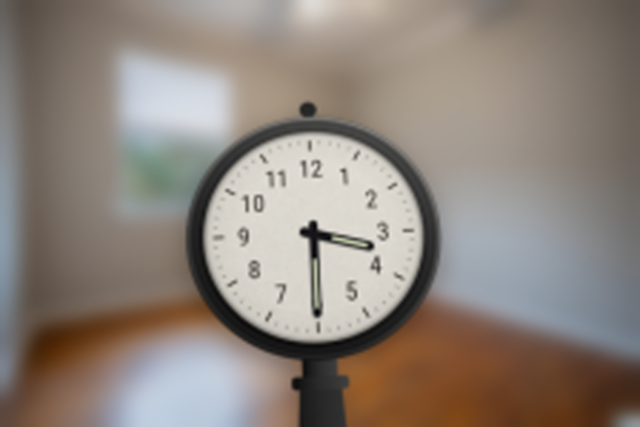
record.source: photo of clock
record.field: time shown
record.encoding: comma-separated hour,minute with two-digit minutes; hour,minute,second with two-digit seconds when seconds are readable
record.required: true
3,30
